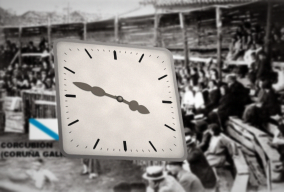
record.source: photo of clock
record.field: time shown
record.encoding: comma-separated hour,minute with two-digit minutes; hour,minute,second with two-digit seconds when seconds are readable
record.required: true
3,48
